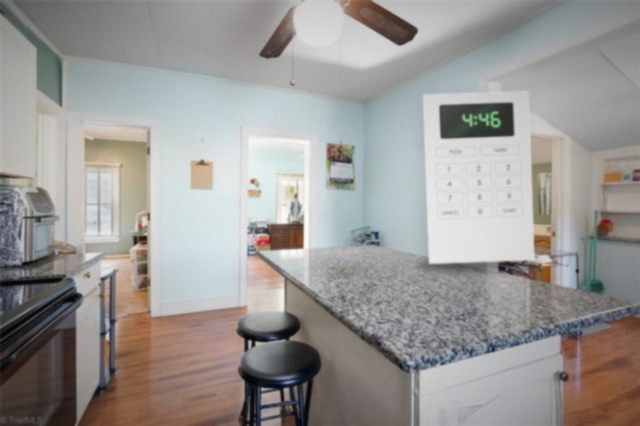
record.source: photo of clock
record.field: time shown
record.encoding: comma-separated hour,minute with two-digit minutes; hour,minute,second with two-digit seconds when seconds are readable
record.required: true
4,46
